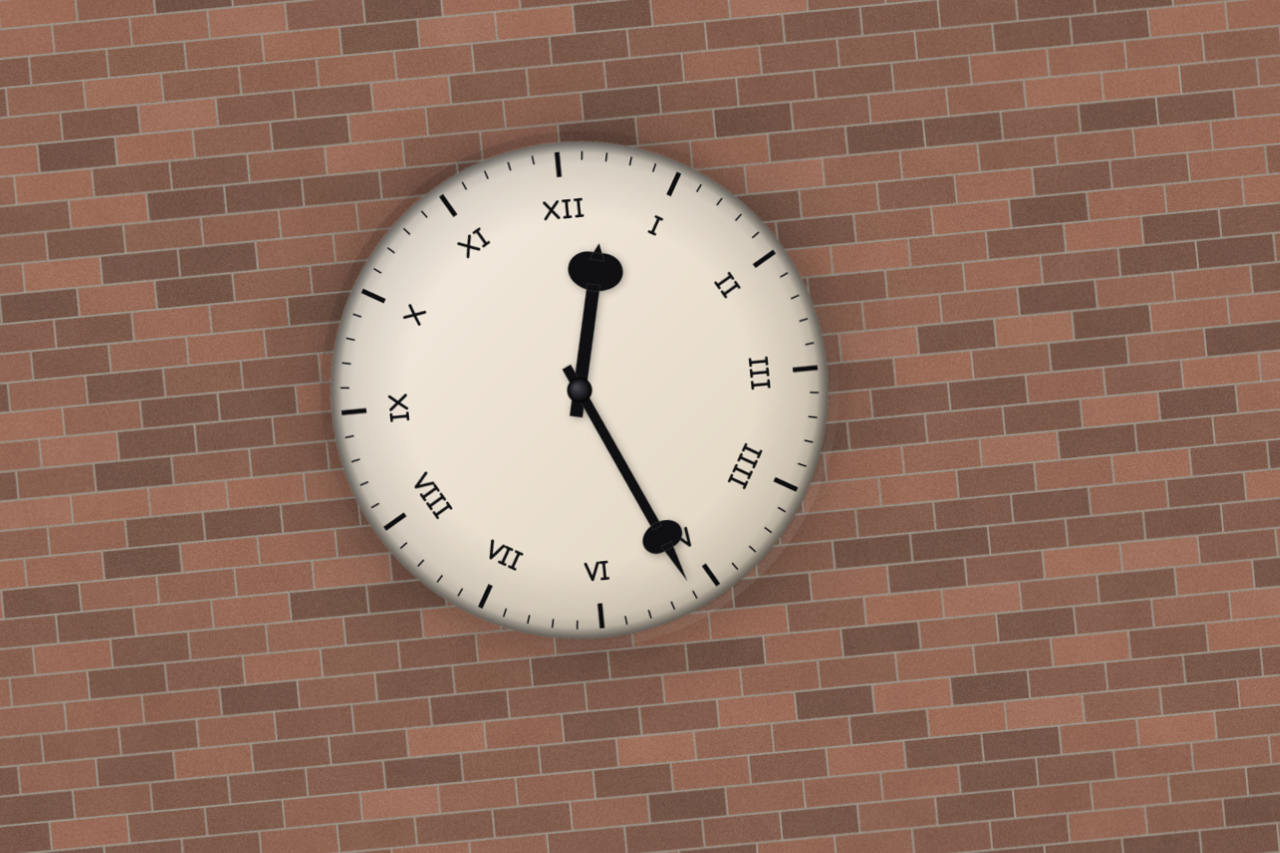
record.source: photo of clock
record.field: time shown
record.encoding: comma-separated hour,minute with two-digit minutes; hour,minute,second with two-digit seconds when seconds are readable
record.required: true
12,26
